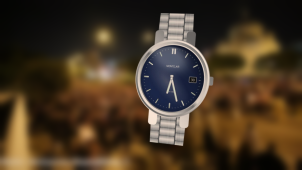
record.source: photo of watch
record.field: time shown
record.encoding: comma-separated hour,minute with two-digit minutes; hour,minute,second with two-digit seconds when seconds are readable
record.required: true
6,27
